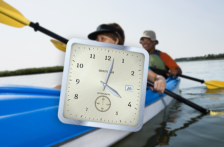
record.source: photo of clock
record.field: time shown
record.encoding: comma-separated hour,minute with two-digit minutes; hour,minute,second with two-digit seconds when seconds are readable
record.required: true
4,02
